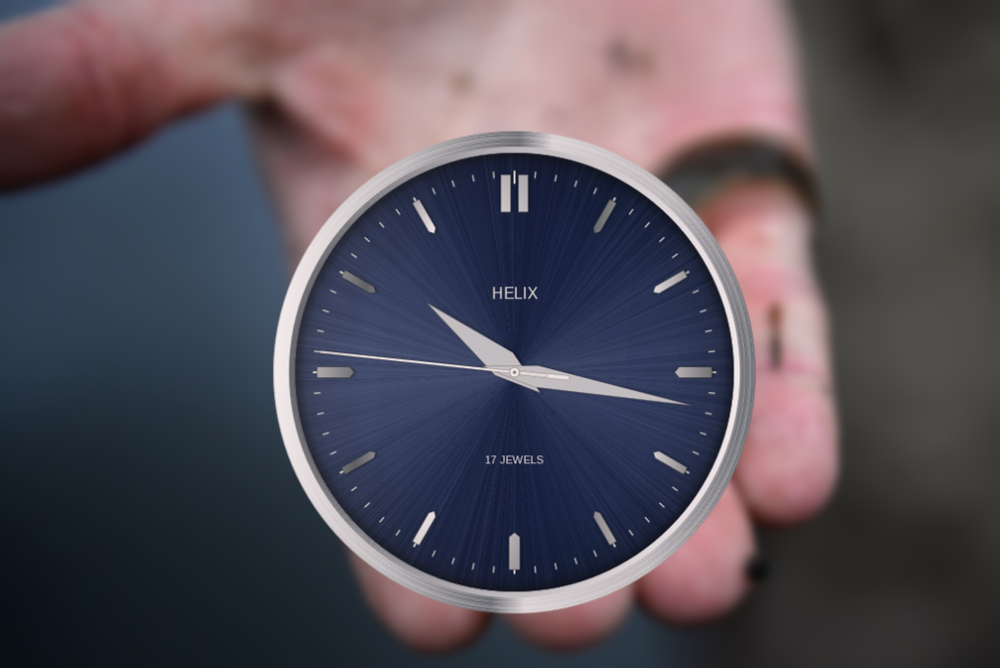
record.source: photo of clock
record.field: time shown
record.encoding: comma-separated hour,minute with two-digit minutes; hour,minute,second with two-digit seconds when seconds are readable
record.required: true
10,16,46
